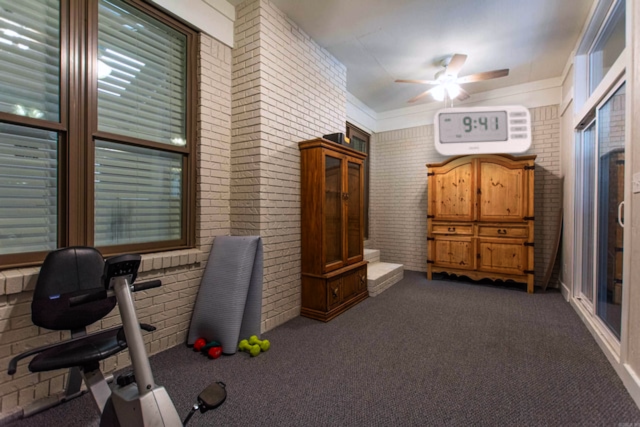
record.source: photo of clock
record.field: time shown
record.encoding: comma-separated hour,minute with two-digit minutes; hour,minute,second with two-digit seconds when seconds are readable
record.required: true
9,41
